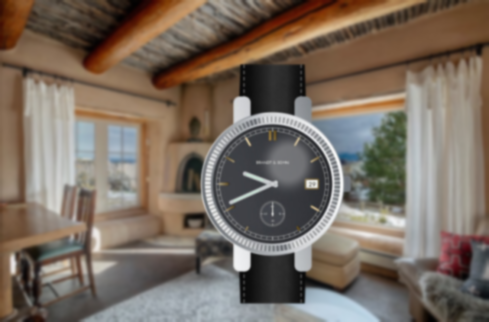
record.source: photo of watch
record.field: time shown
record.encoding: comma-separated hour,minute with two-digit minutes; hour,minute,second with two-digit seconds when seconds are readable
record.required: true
9,41
